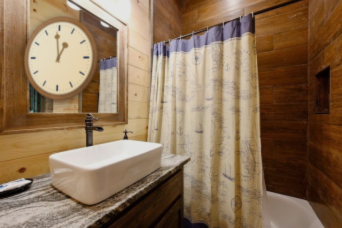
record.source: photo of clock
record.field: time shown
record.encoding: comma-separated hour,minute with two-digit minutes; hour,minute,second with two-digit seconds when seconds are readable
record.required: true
12,59
